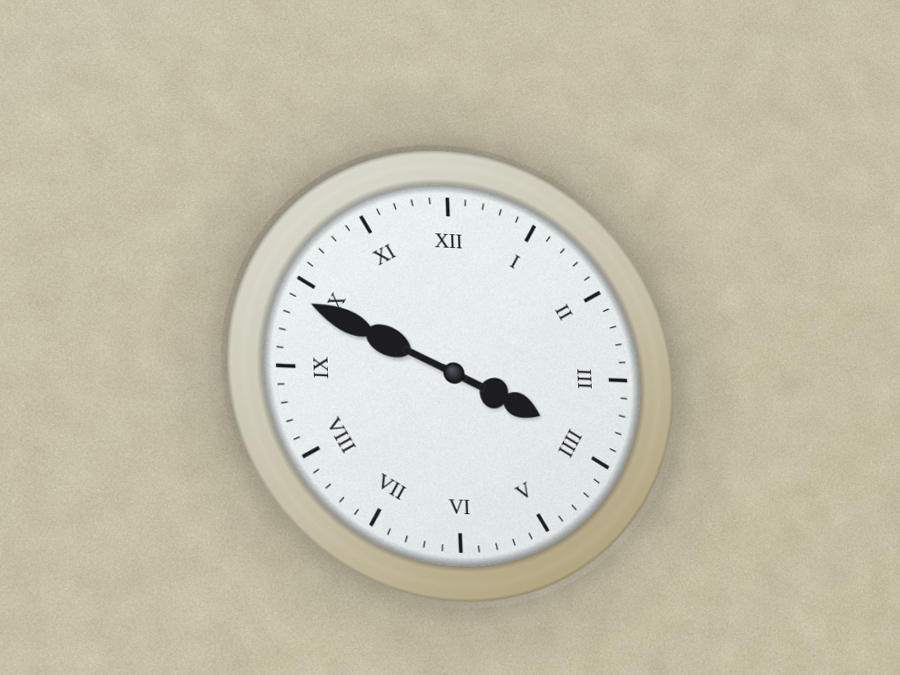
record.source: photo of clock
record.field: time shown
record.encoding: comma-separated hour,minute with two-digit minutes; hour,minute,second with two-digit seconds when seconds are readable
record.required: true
3,49
